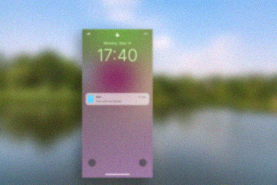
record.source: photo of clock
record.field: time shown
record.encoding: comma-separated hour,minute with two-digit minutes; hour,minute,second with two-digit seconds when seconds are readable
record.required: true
17,40
